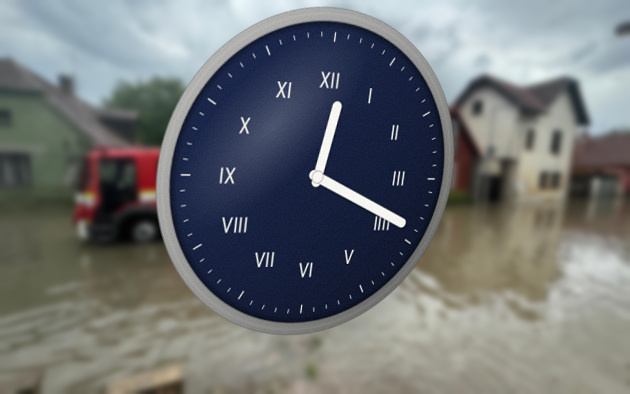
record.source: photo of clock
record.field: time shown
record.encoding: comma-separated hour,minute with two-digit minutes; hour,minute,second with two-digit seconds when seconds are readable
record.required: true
12,19
